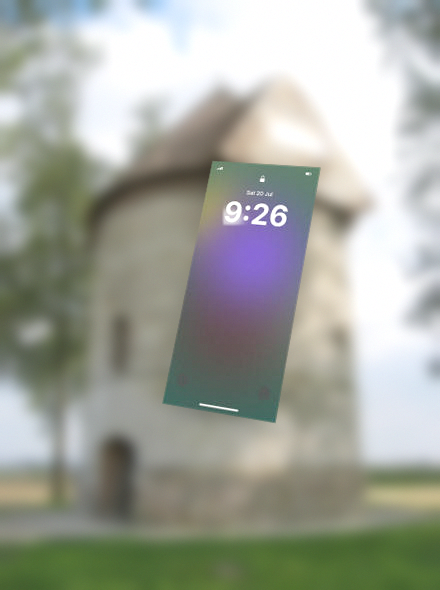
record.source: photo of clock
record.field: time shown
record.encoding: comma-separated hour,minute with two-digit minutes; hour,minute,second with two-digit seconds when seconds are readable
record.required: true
9,26
